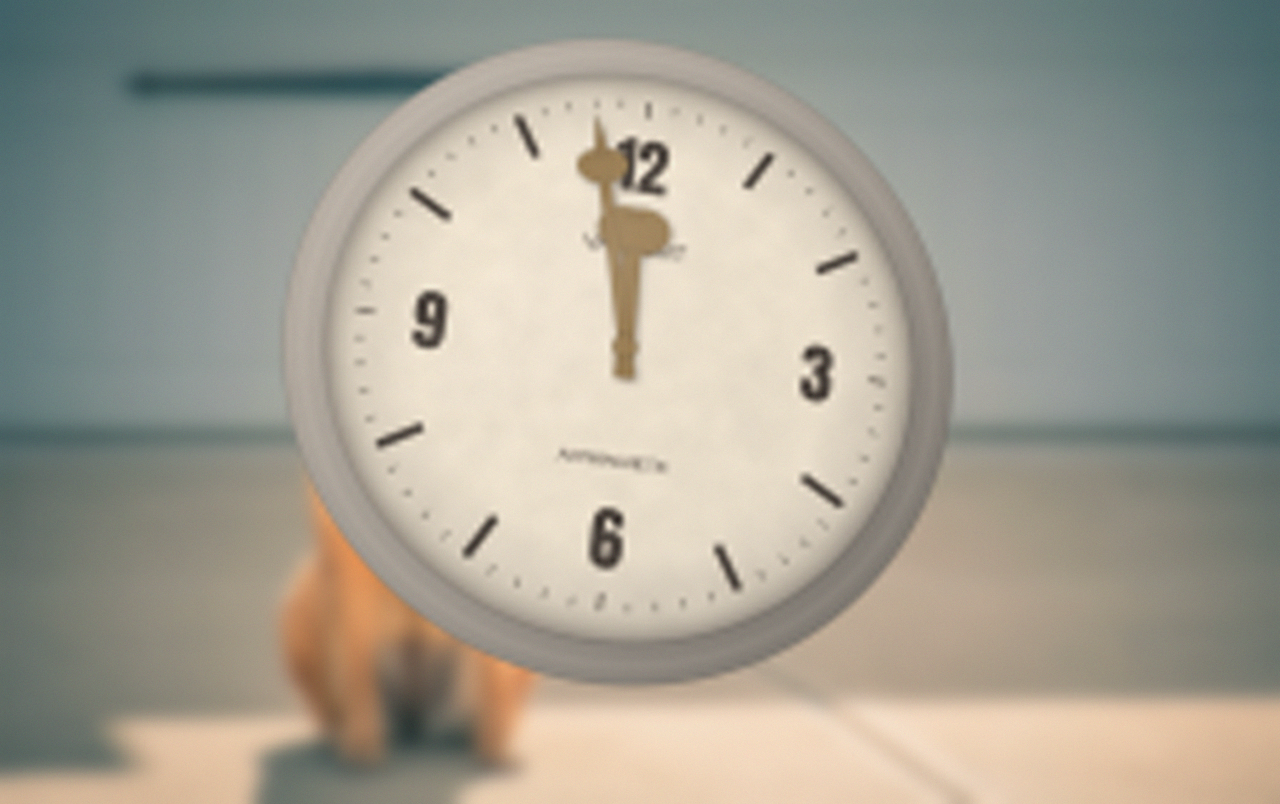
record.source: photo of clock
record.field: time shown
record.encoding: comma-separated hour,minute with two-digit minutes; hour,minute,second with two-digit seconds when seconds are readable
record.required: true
11,58
